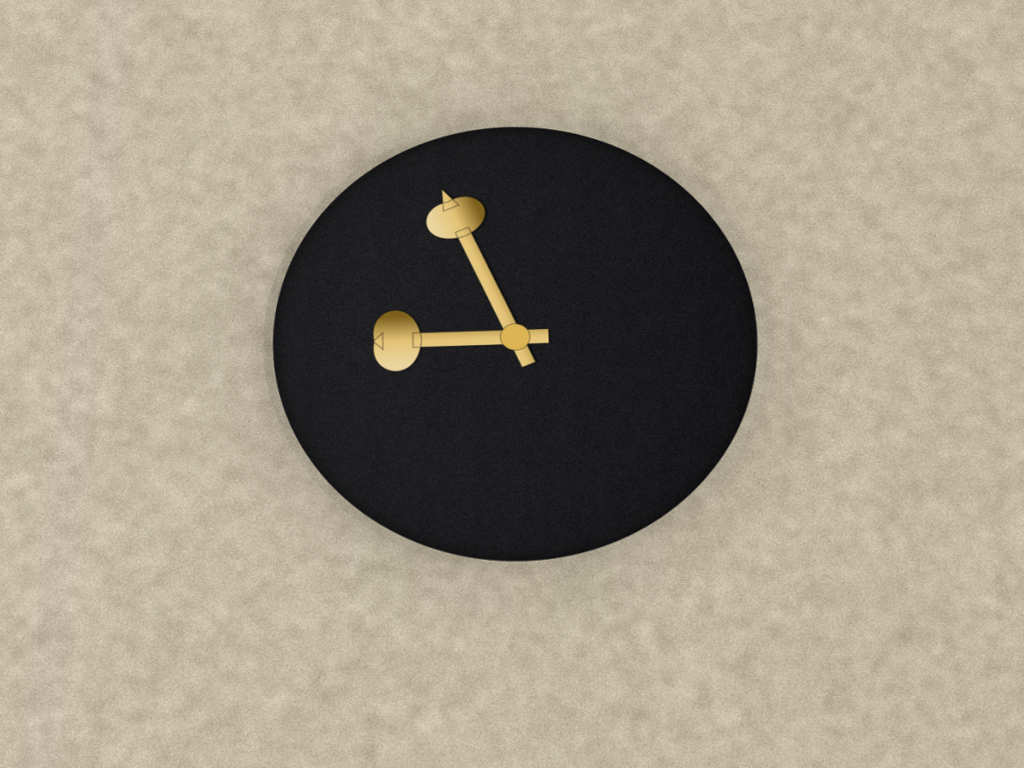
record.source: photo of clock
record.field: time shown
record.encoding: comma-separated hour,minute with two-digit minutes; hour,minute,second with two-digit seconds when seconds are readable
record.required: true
8,56
